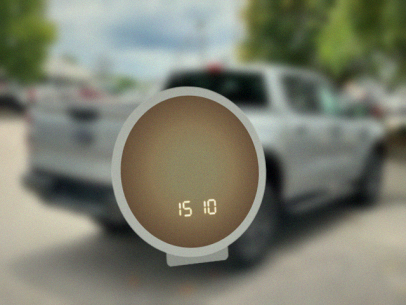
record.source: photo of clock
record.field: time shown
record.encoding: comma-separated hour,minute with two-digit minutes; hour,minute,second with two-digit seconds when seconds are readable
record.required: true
15,10
